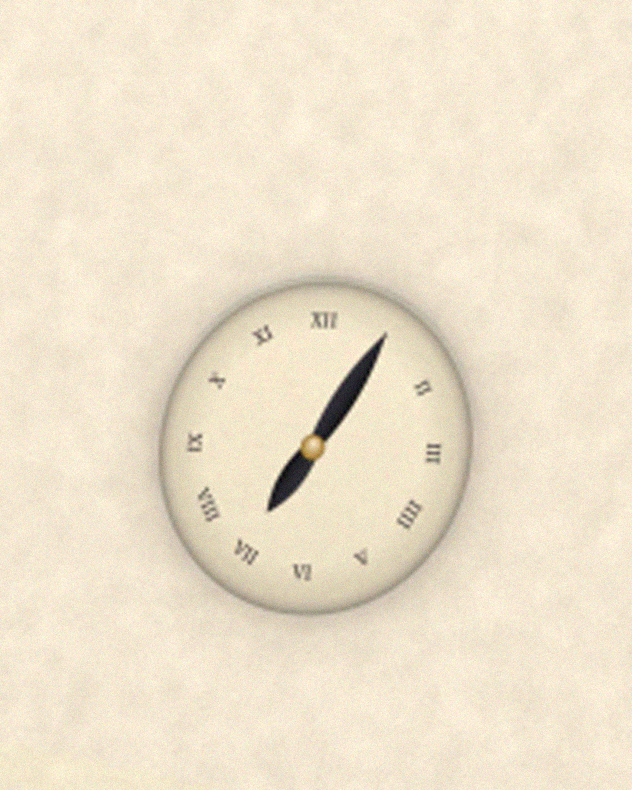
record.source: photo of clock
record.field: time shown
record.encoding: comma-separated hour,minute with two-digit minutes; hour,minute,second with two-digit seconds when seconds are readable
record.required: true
7,05
